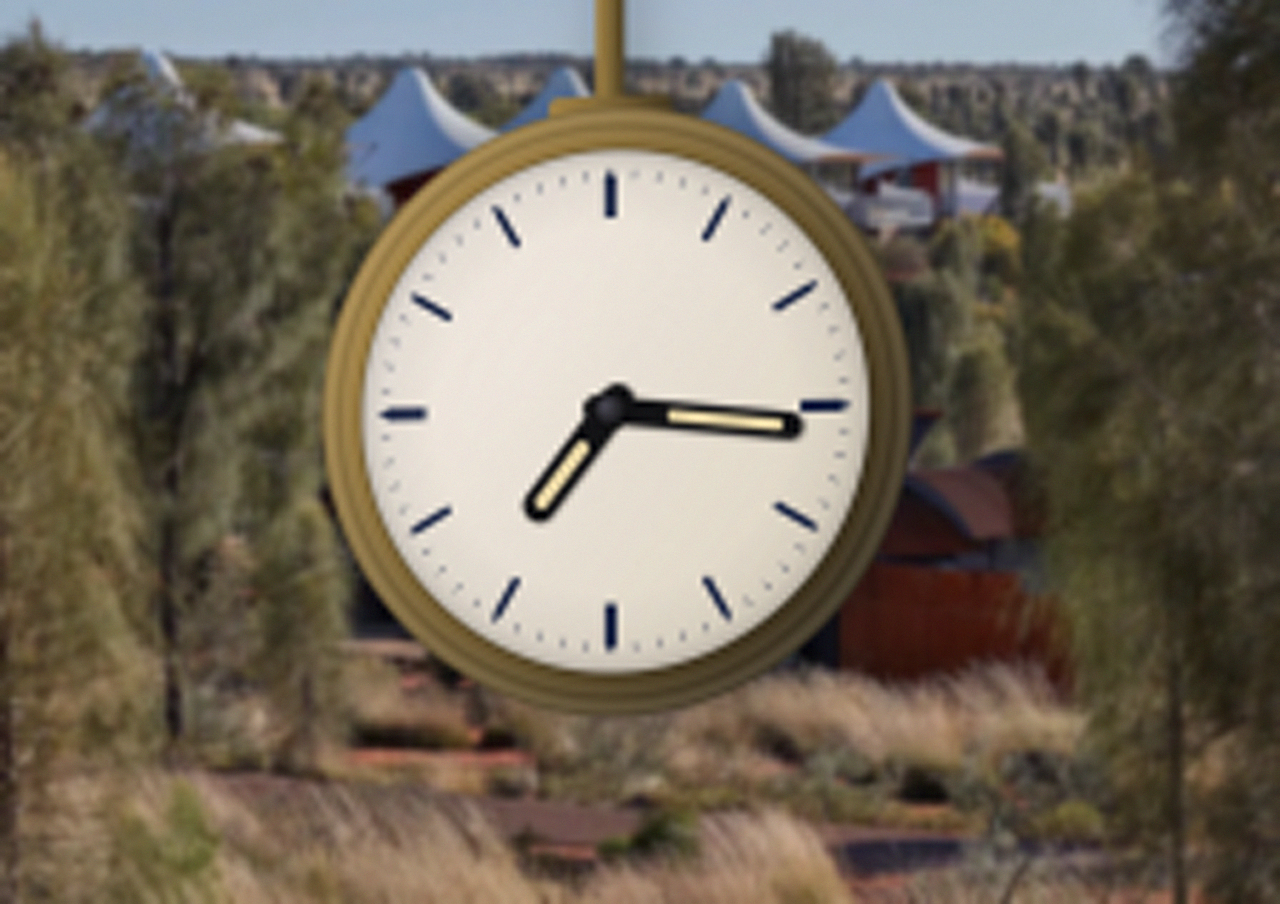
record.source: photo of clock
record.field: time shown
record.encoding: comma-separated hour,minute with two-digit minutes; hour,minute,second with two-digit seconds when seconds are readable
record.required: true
7,16
